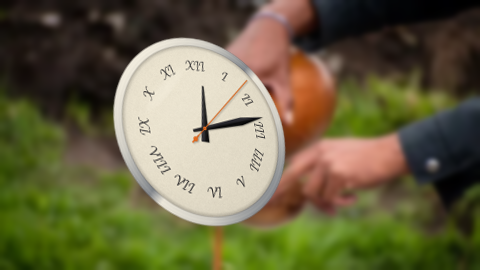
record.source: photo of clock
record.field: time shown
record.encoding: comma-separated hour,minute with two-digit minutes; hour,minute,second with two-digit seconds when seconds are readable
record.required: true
12,13,08
